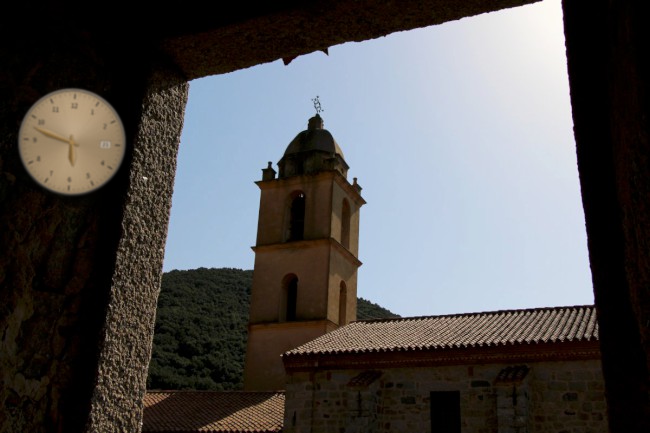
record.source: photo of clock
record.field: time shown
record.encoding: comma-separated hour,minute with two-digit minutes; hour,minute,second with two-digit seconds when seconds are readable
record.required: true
5,48
